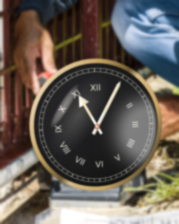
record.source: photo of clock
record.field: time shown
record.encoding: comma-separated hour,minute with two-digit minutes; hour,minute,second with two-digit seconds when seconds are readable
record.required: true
11,05
